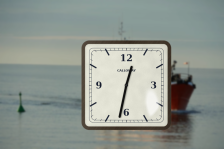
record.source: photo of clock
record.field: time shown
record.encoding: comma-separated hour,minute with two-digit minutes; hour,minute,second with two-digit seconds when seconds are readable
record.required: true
12,32
